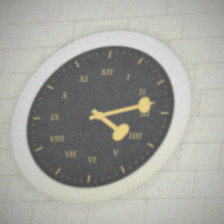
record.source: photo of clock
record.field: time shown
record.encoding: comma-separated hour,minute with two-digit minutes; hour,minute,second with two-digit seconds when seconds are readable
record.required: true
4,13
